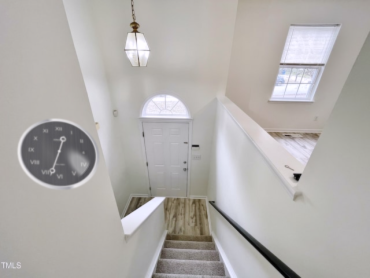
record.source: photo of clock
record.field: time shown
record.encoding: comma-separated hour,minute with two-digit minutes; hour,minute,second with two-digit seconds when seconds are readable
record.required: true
12,33
